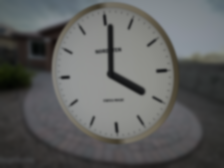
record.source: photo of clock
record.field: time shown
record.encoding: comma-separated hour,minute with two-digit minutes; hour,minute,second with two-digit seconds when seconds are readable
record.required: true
4,01
